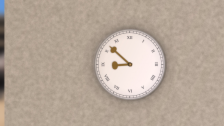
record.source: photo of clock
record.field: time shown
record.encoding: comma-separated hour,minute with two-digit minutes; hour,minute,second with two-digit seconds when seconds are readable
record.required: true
8,52
